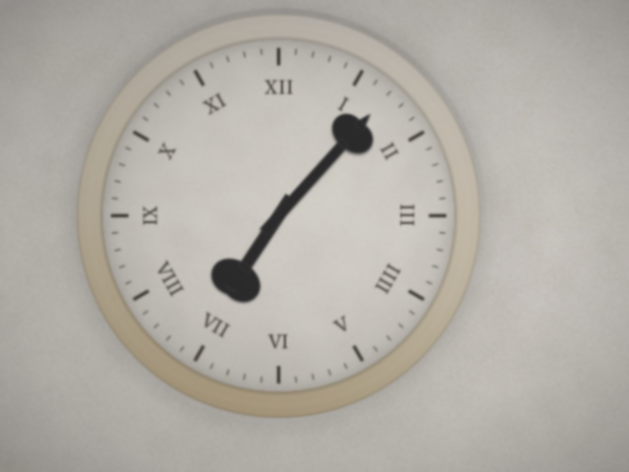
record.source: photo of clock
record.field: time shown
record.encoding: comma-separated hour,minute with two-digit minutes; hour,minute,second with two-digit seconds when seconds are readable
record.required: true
7,07
